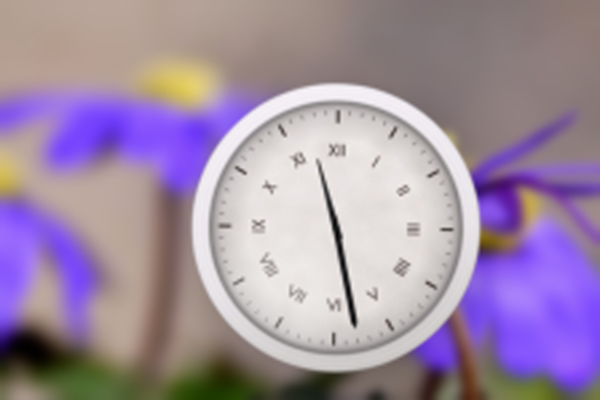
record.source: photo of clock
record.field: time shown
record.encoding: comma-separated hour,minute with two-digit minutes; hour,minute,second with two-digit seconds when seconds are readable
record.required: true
11,28
